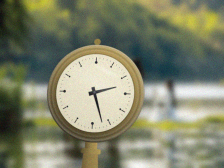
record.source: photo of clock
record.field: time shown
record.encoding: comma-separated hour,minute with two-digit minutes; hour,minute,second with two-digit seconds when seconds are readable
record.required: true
2,27
